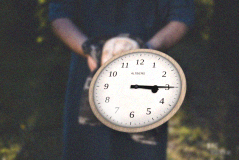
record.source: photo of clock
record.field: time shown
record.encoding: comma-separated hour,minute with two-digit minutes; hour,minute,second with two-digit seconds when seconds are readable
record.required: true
3,15
